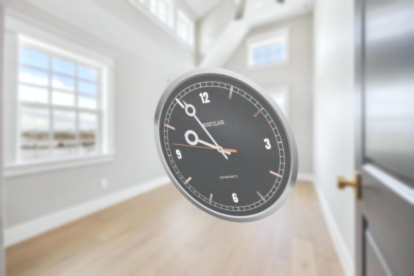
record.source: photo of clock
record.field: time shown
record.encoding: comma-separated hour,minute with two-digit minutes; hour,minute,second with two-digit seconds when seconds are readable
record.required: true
9,55,47
